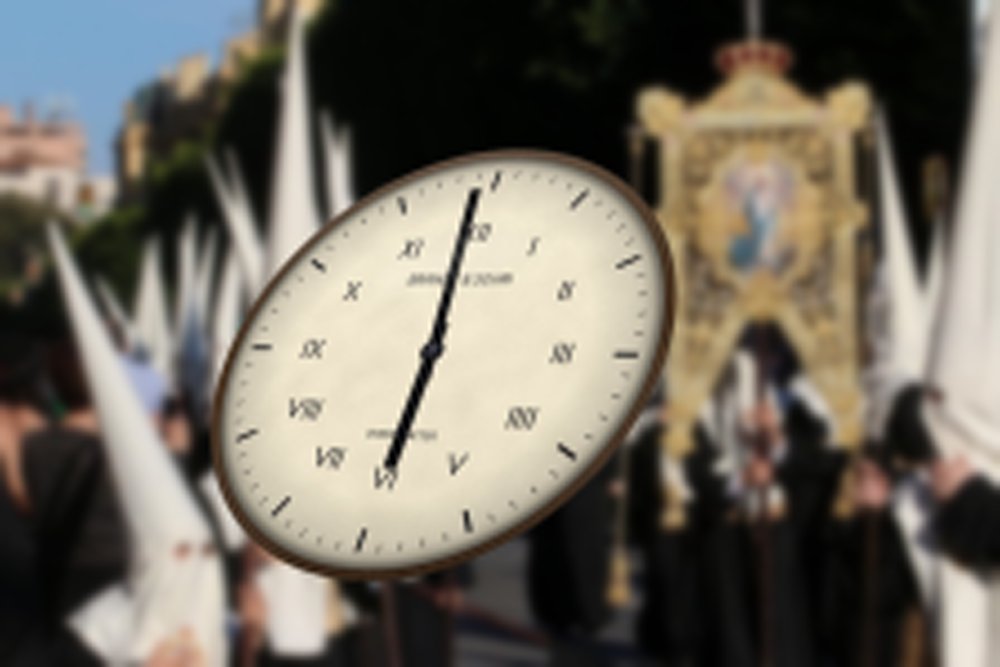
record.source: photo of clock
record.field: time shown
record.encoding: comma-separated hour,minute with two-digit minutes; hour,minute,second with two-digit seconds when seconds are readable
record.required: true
5,59
